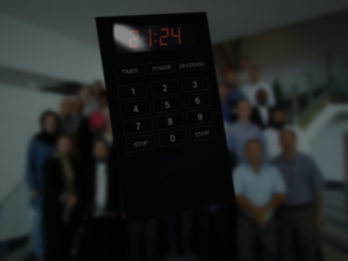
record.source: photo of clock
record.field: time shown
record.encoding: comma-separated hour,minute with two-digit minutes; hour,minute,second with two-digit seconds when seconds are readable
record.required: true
21,24
